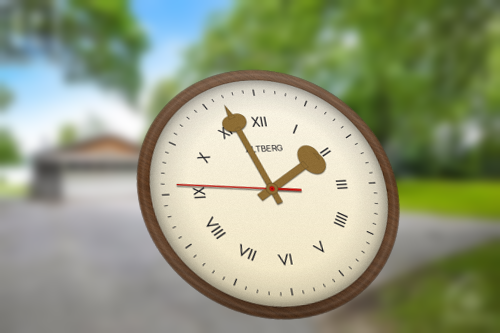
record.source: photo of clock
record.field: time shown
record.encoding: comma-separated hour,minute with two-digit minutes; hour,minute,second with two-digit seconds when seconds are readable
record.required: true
1,56,46
